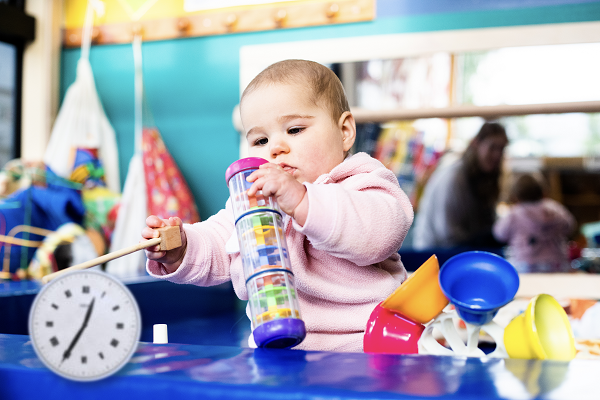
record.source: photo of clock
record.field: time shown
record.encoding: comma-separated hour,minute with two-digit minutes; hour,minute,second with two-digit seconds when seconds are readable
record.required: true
12,35
